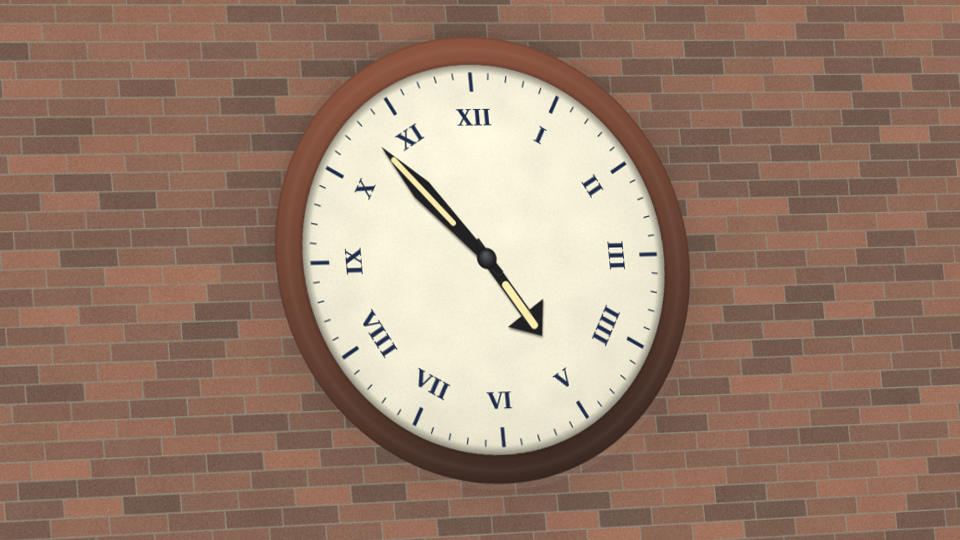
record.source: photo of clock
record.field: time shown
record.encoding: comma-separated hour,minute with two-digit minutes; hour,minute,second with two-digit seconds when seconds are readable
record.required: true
4,53
